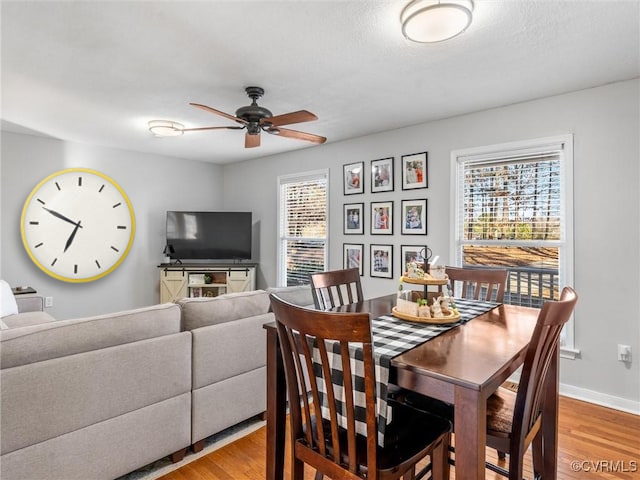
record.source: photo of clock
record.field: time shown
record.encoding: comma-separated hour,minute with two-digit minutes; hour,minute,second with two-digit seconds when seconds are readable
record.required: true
6,49
